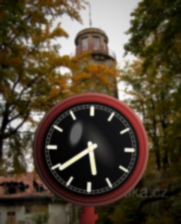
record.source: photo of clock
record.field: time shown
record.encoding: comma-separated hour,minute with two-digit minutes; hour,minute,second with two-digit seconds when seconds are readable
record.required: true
5,39
